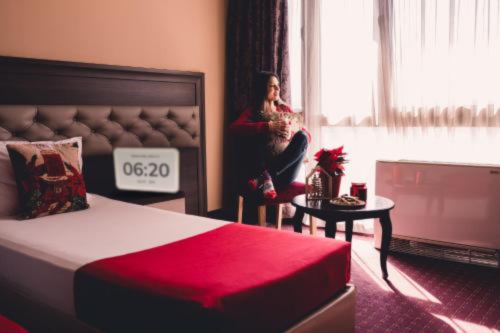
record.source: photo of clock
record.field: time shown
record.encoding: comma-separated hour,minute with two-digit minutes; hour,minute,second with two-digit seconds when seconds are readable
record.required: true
6,20
